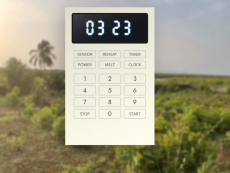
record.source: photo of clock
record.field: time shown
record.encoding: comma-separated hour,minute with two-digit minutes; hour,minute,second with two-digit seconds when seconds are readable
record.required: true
3,23
